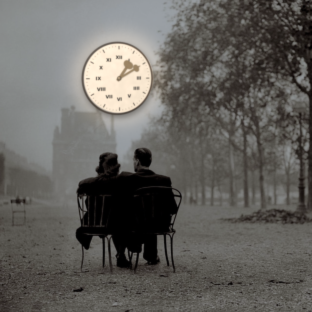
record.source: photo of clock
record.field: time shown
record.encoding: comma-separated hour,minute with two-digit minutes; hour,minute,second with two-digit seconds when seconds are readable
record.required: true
1,10
